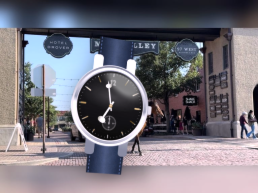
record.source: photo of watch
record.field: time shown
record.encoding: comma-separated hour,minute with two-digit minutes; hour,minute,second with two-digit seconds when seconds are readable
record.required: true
6,58
